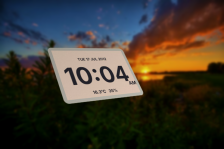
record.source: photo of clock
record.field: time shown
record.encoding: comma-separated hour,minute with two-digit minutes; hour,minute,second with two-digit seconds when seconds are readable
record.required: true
10,04
